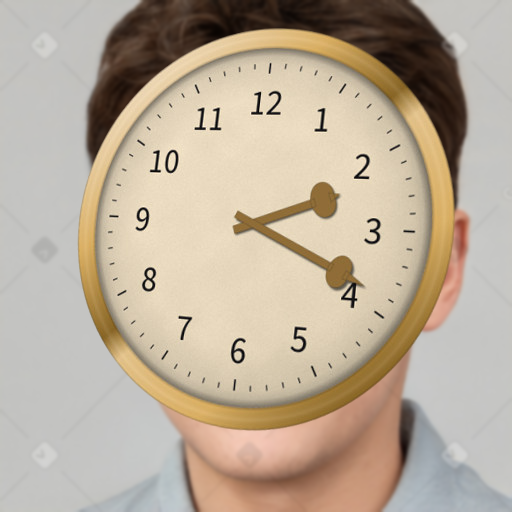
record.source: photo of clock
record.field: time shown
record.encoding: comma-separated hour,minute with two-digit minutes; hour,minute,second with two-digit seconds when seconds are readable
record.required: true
2,19
